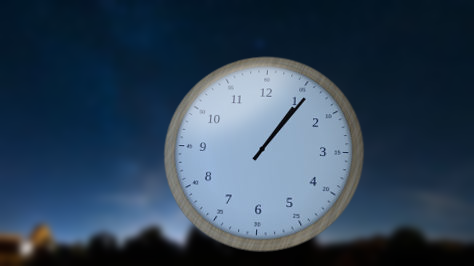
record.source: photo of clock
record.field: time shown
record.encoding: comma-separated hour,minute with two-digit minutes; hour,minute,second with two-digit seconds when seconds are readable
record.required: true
1,06
